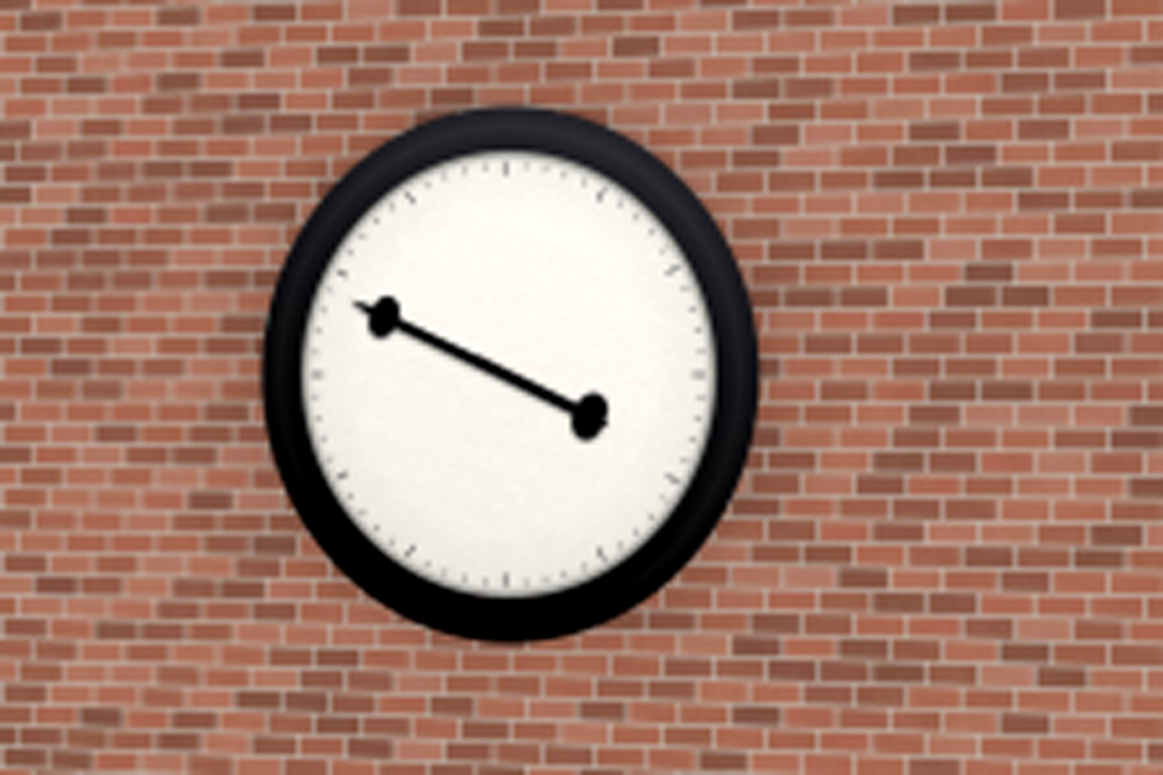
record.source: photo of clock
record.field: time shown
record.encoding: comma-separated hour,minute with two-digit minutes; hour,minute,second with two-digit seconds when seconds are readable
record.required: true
3,49
